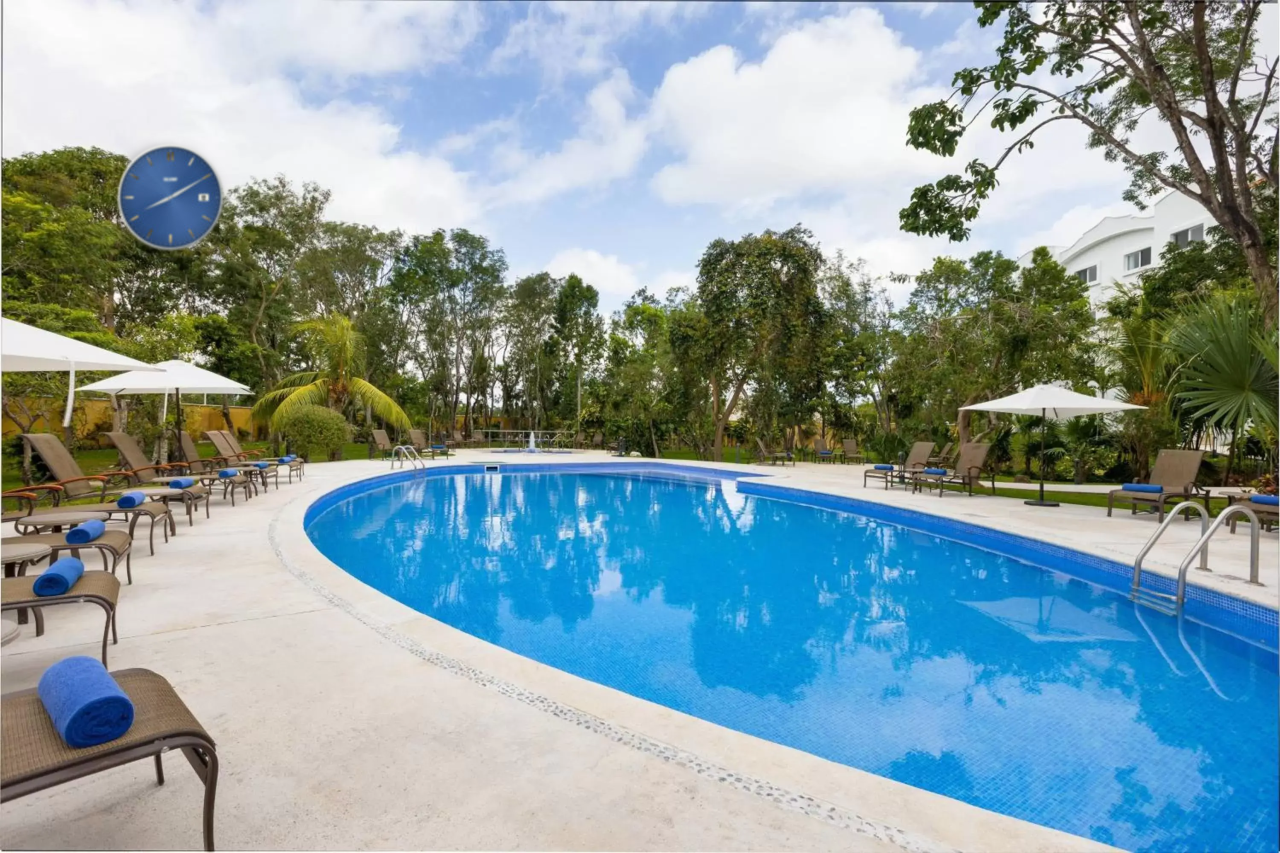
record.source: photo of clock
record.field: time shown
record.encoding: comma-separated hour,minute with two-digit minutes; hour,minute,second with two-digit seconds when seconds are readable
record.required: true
8,10
